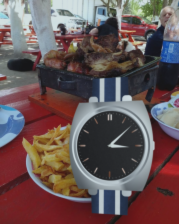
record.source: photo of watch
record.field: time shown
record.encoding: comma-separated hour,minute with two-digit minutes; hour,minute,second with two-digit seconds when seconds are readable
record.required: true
3,08
